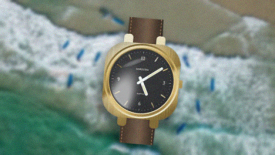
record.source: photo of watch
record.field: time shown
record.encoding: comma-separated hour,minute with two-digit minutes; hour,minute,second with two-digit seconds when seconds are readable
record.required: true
5,09
